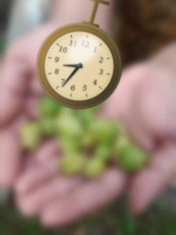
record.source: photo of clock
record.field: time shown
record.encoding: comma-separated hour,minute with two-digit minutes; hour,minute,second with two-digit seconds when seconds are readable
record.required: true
8,34
